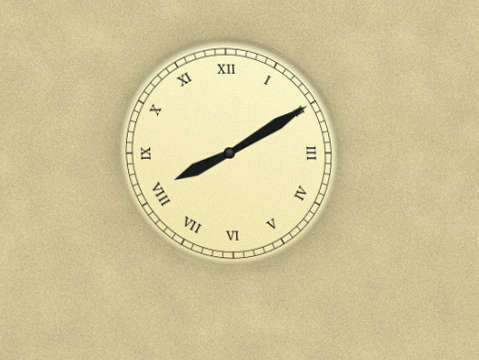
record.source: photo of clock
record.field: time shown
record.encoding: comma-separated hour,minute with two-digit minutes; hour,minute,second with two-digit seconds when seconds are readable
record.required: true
8,10
